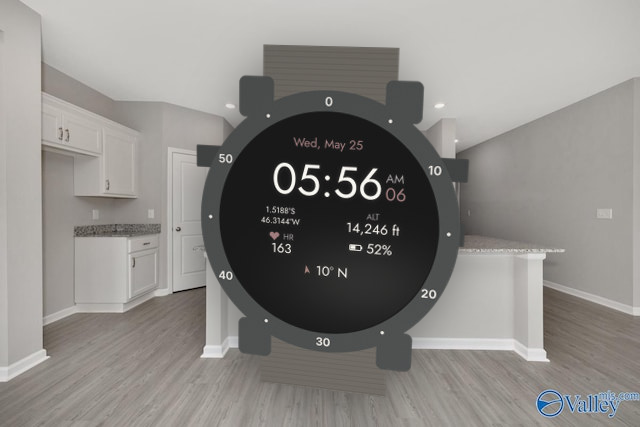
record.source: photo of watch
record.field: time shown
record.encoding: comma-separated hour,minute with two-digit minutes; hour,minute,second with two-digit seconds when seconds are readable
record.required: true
5,56,06
